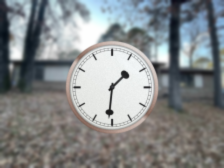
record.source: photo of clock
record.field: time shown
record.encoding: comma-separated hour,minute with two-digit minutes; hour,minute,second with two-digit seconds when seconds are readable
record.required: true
1,31
